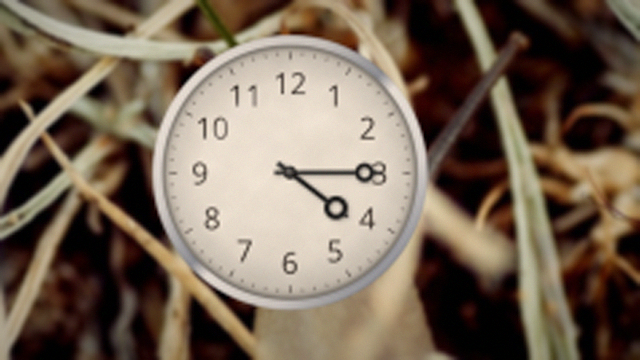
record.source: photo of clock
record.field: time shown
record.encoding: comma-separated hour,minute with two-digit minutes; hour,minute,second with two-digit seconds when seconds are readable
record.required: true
4,15
